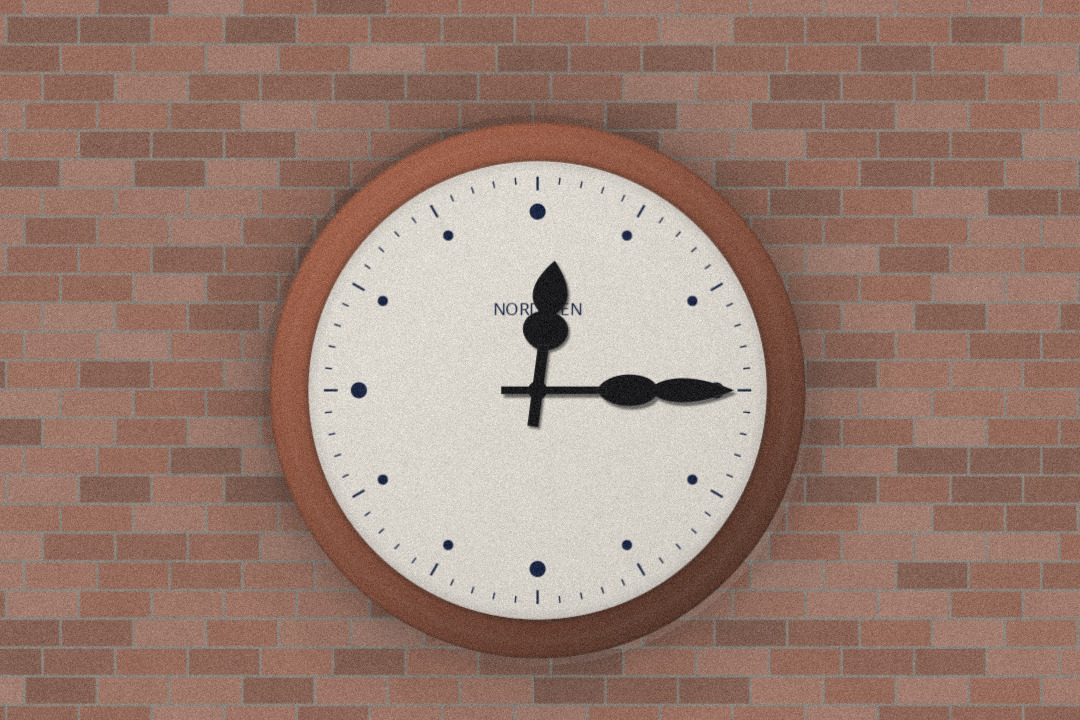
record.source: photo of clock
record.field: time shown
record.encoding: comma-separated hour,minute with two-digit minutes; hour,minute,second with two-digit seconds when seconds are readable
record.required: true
12,15
